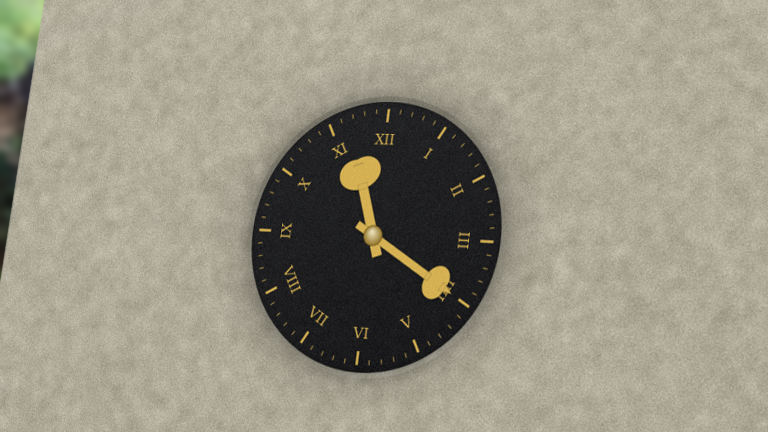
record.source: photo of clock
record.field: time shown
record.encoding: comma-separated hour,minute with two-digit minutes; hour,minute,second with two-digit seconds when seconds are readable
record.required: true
11,20
